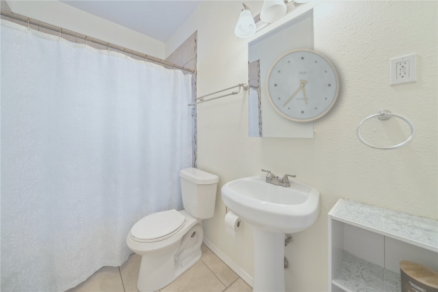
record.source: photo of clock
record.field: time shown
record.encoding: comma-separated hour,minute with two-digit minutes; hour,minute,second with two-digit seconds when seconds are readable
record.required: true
5,37
